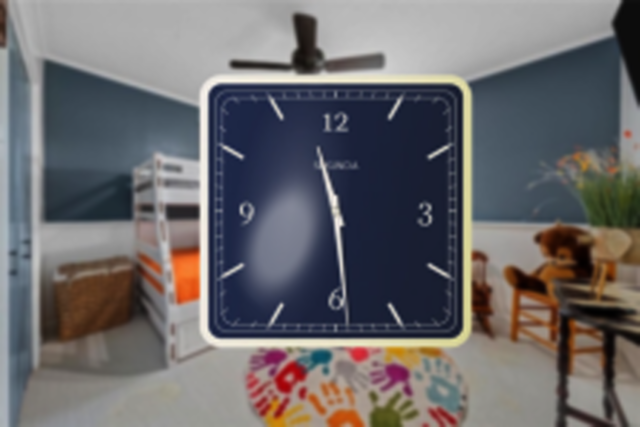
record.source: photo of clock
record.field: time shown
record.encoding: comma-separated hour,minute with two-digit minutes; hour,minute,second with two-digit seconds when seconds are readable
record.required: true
11,29
